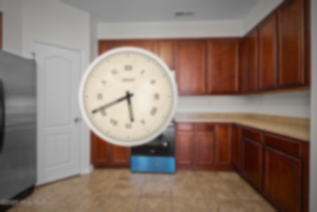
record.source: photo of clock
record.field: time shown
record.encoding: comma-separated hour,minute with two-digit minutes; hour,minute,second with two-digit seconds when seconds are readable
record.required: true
5,41
